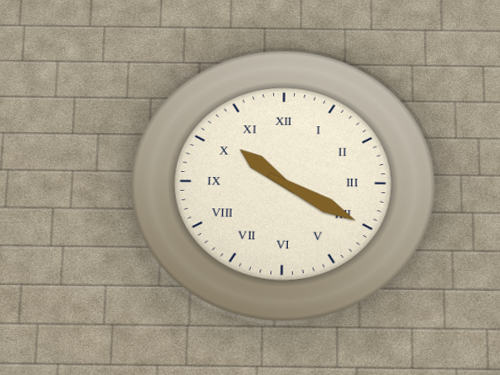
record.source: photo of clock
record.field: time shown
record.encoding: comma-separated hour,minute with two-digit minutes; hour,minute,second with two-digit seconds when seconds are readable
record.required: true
10,20
